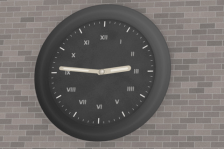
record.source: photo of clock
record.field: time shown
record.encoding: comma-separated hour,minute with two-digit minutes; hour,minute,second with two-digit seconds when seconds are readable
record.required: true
2,46
